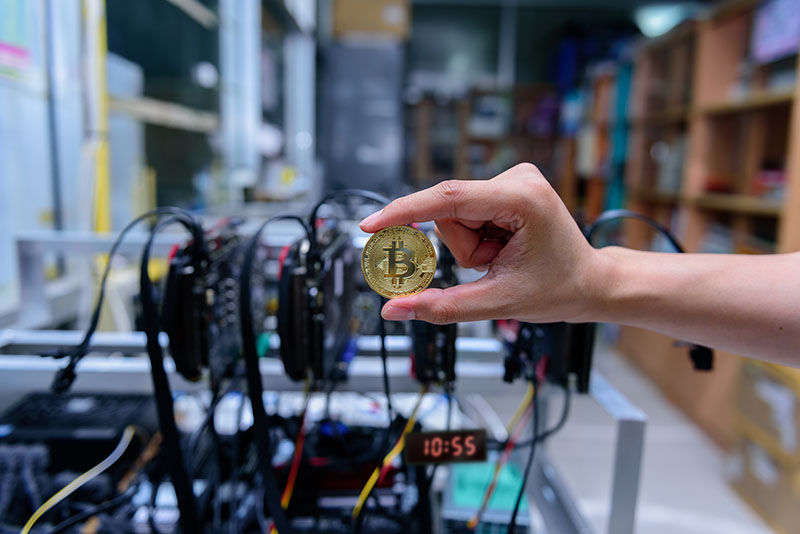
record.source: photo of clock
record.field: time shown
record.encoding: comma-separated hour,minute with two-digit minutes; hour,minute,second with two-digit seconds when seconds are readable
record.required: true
10,55
